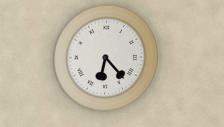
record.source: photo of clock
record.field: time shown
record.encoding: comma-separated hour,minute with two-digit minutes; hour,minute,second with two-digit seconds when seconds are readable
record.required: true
6,23
